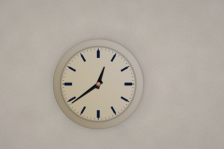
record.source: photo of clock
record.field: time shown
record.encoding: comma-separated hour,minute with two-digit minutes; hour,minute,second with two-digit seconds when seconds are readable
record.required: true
12,39
